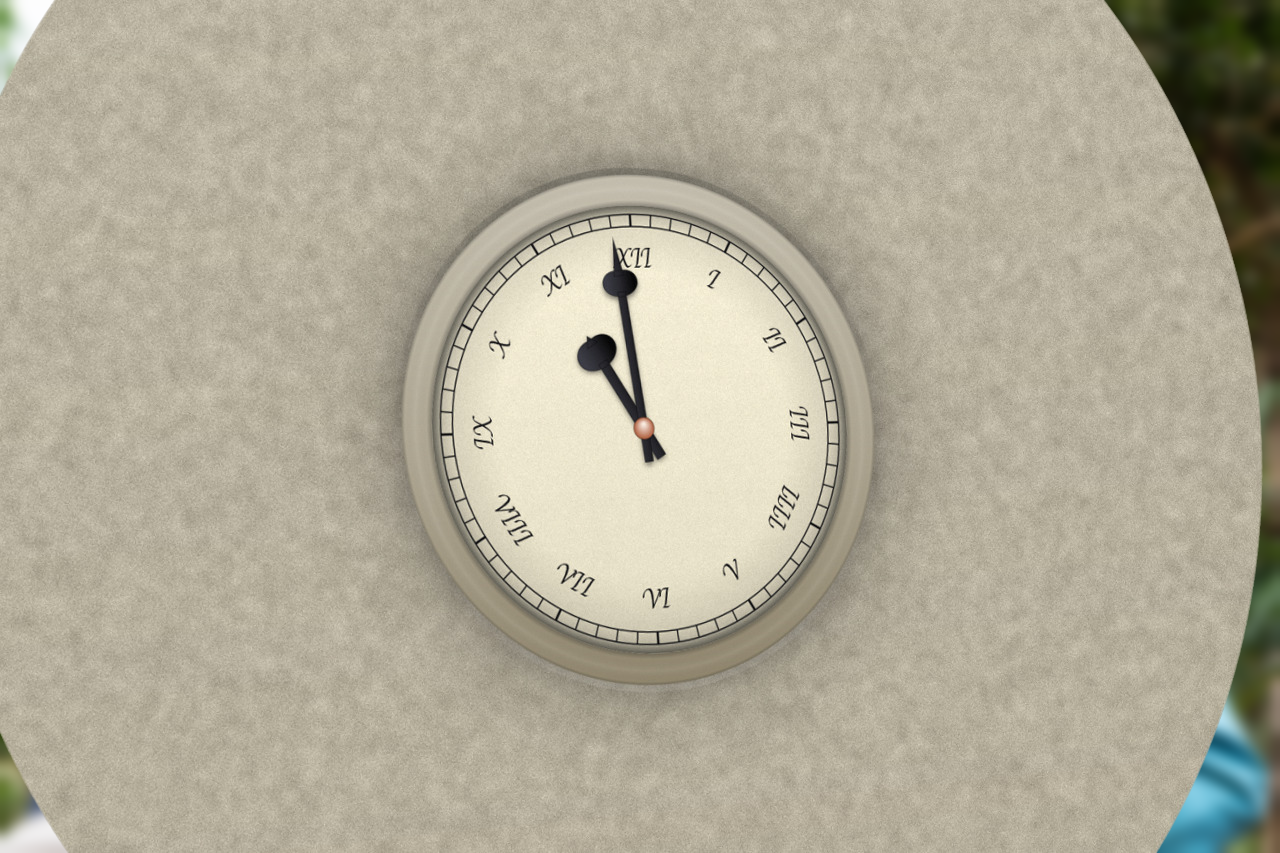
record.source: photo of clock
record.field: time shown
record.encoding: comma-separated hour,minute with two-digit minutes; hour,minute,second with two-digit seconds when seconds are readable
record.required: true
10,59
